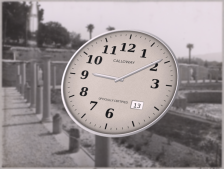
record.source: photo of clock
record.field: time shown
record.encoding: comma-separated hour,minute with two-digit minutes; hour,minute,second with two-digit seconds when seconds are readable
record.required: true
9,09
